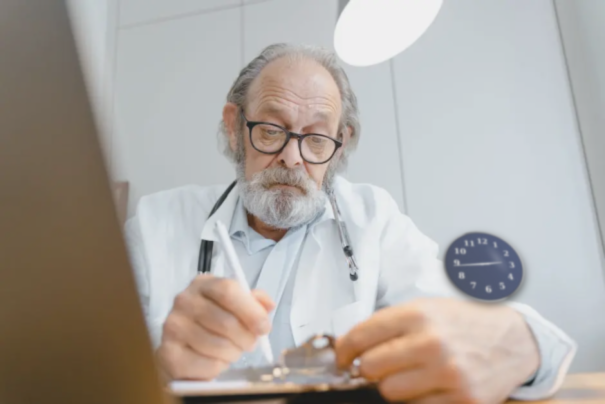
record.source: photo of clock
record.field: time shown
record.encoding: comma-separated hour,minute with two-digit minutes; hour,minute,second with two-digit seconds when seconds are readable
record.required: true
2,44
